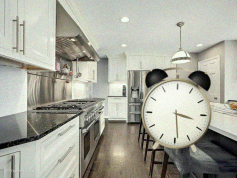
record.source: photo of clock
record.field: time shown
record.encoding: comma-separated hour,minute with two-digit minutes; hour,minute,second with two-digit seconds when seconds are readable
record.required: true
3,29
